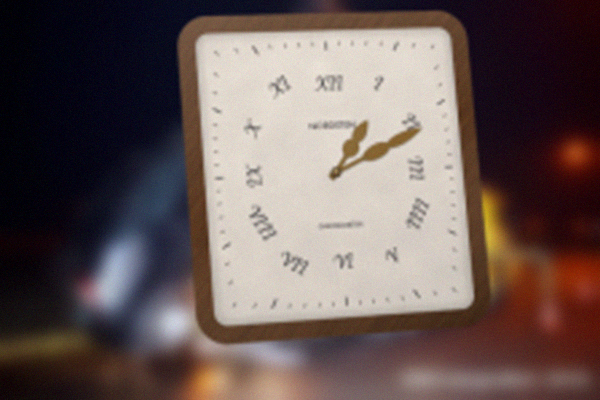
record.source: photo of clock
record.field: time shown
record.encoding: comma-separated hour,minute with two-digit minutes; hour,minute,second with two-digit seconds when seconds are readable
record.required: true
1,11
